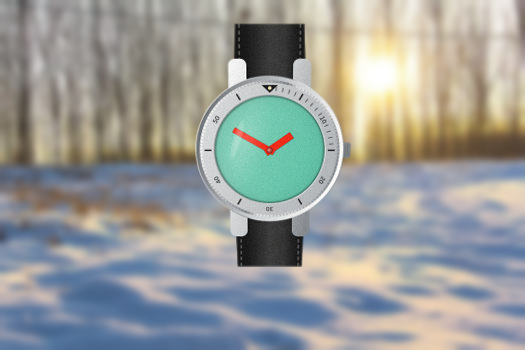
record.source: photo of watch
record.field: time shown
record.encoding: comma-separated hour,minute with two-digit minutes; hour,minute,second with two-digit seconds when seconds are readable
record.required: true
1,50
